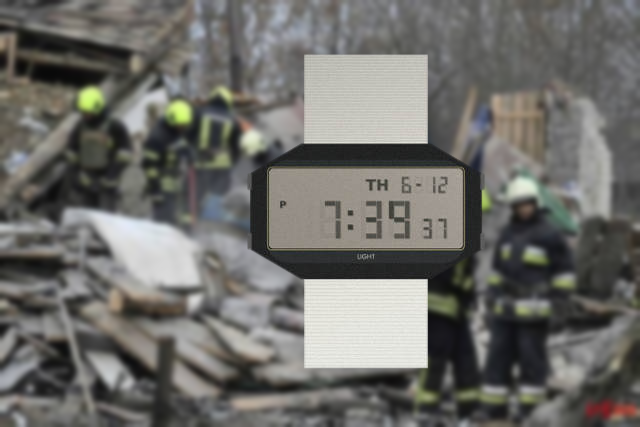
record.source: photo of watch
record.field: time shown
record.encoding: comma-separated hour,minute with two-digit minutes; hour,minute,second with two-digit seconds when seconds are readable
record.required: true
7,39,37
